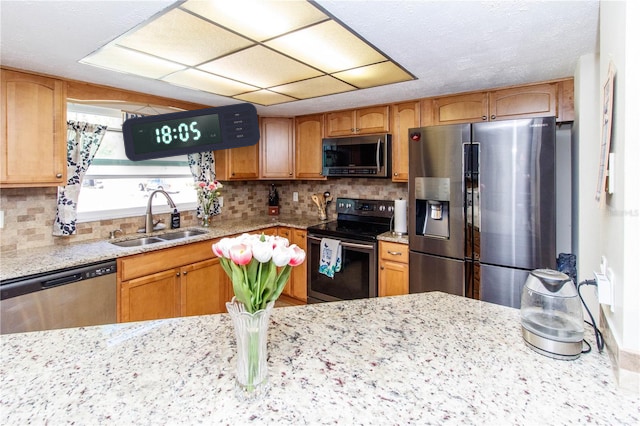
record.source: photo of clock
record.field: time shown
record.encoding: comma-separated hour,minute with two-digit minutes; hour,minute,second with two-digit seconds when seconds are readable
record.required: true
18,05
